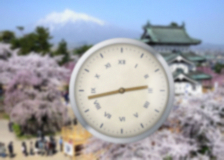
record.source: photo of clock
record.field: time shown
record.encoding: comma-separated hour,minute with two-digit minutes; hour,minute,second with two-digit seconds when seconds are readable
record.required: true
2,43
